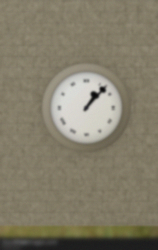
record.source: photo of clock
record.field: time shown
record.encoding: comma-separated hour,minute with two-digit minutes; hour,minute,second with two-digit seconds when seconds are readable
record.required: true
1,07
